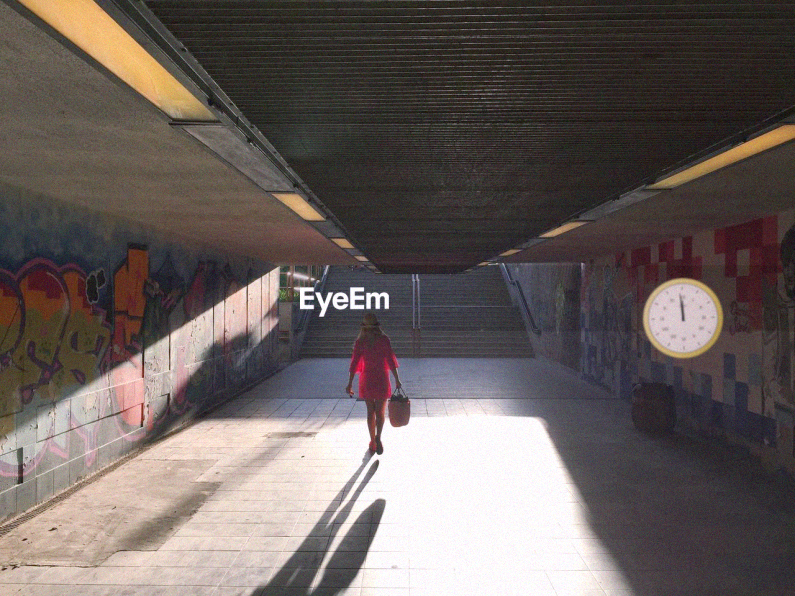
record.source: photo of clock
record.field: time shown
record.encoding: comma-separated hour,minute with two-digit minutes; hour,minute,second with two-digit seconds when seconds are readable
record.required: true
11,59
